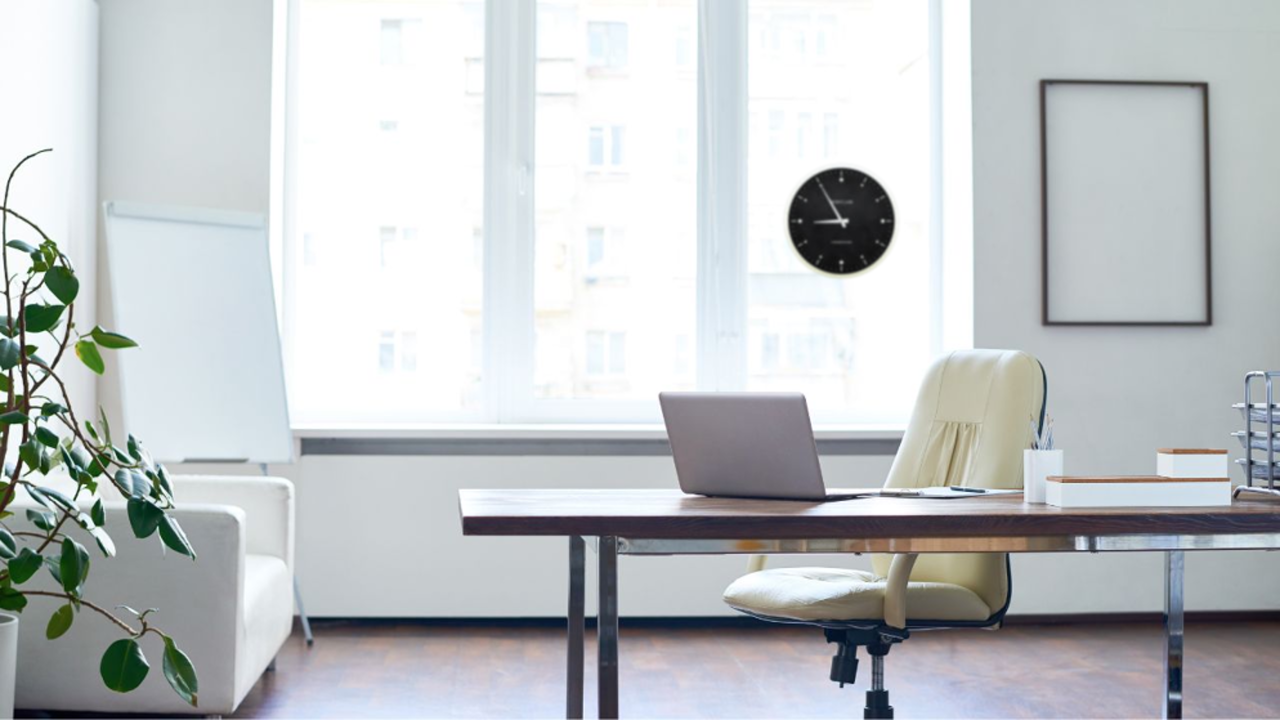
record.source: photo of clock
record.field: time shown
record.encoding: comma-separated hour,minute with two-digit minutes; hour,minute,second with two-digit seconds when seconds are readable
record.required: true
8,55
